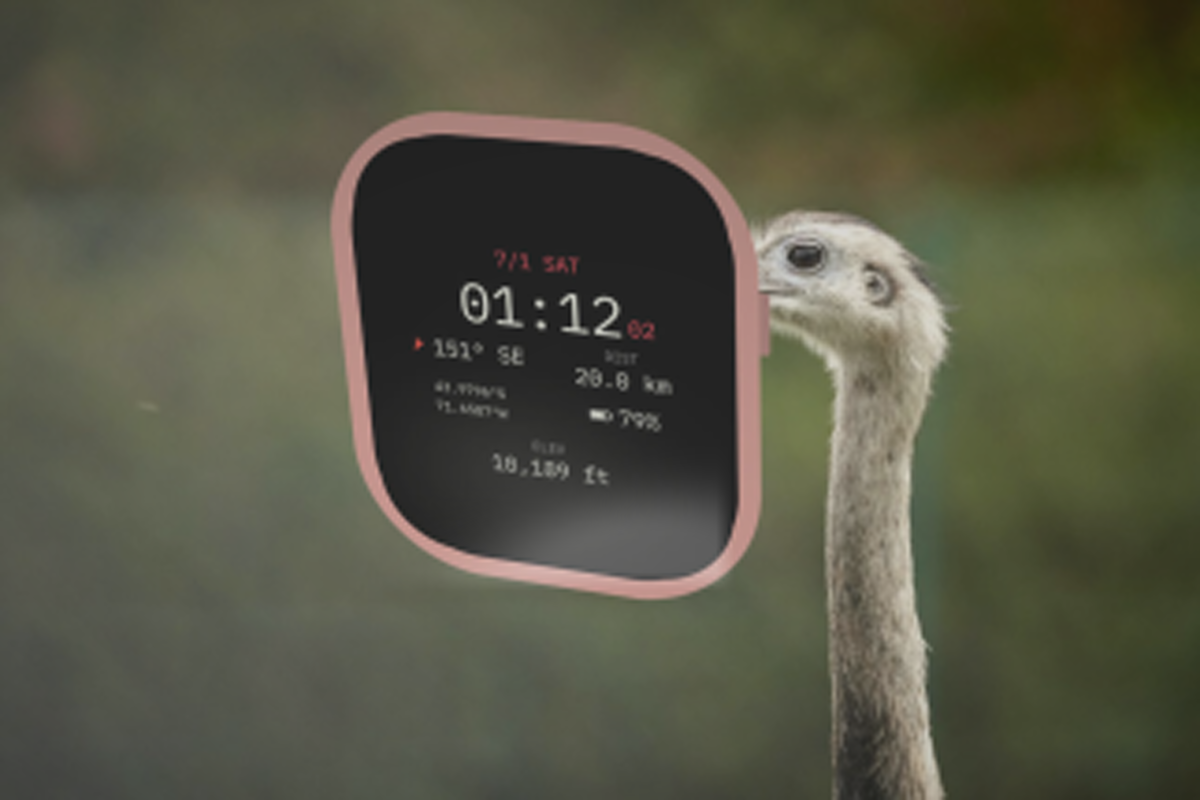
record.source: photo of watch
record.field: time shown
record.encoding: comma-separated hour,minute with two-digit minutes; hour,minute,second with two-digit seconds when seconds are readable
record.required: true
1,12
